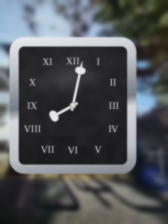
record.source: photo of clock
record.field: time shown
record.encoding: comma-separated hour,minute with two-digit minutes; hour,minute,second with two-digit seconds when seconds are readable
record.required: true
8,02
